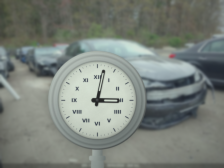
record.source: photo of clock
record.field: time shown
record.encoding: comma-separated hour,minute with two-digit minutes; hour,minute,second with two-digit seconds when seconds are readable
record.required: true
3,02
